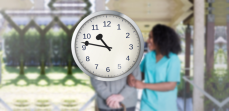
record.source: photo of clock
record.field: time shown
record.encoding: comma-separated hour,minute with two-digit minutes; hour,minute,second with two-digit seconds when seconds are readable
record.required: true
10,47
